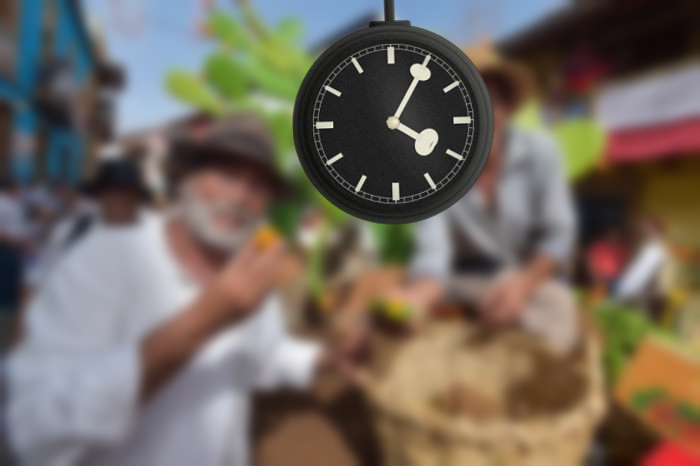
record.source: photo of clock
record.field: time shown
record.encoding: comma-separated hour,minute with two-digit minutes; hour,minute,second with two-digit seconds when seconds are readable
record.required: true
4,05
